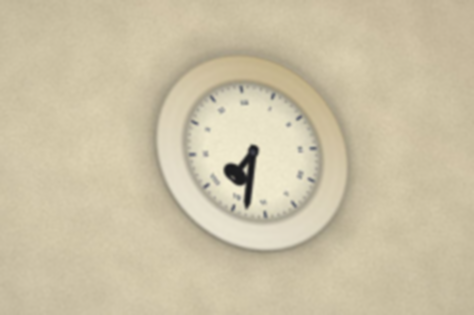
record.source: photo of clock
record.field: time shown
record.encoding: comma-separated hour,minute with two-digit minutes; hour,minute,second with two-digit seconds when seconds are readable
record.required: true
7,33
